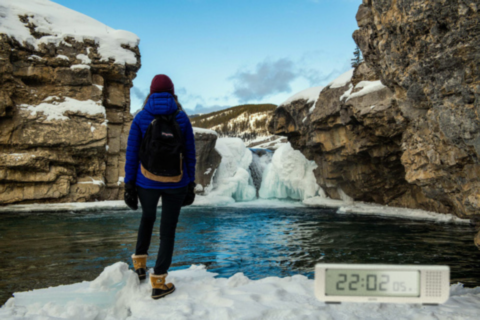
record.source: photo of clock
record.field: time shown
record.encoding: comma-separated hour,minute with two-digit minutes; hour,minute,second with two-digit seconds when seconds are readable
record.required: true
22,02
